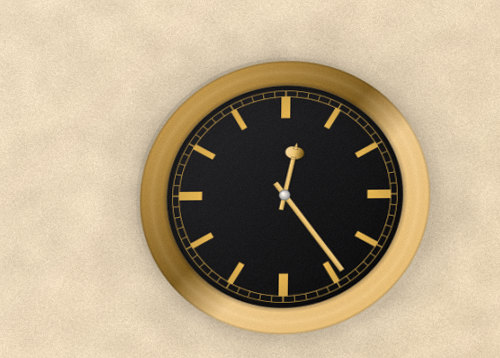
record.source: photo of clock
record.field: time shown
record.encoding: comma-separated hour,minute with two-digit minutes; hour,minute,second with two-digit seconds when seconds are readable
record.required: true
12,24
